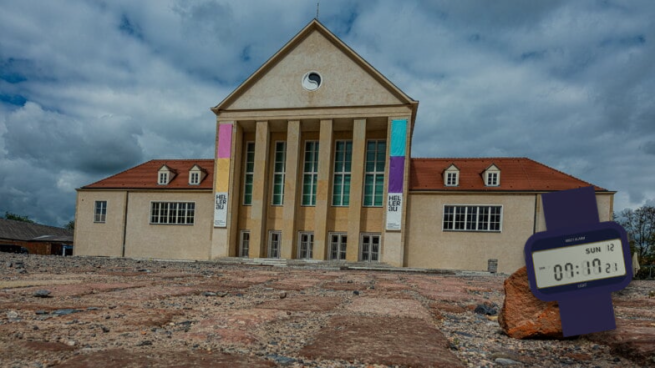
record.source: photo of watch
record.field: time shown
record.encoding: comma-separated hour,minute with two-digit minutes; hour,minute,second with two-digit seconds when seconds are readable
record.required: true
7,17,21
